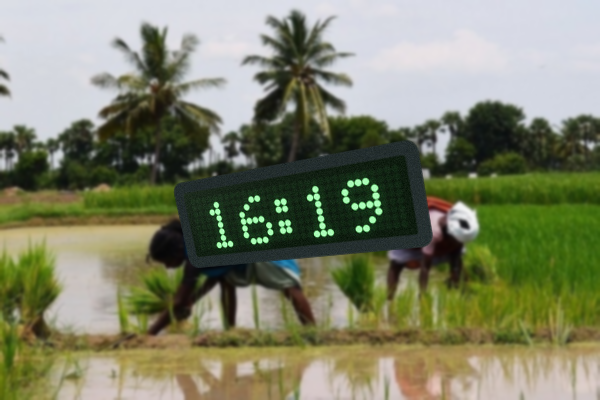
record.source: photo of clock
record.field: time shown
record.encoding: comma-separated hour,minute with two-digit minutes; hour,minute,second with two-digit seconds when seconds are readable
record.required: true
16,19
